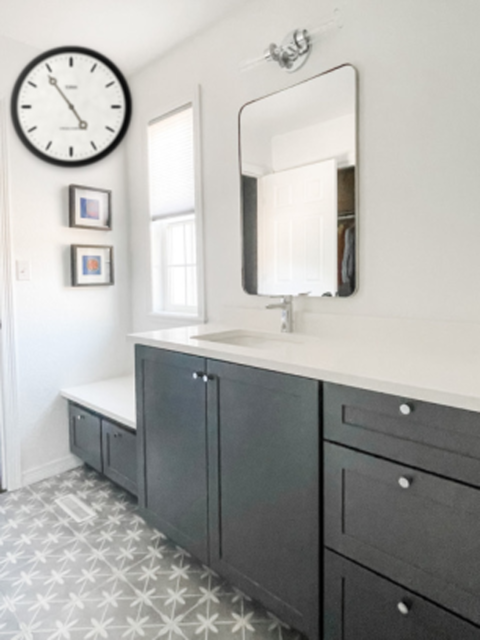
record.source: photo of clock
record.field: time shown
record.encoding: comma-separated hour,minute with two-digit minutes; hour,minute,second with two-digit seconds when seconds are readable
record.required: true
4,54
